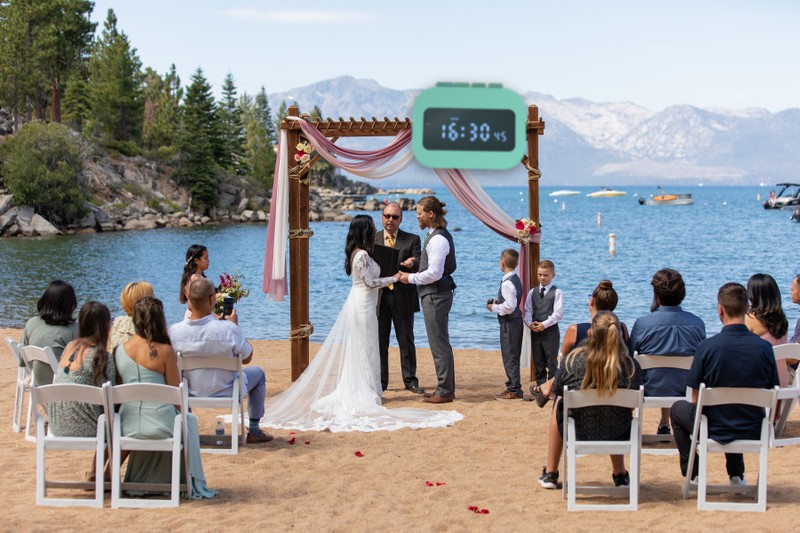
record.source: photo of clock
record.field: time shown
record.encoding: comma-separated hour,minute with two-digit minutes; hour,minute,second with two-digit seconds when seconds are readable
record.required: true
16,30
